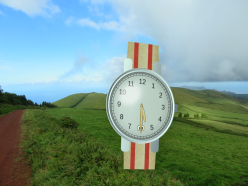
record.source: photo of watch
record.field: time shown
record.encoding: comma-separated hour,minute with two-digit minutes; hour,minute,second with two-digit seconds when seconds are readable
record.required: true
5,30
